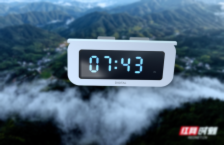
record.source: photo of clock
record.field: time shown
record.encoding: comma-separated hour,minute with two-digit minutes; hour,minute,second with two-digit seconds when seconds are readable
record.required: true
7,43
